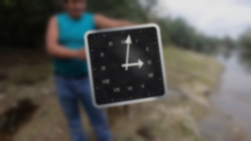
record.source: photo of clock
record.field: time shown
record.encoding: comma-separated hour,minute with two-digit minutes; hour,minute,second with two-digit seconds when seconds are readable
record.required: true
3,02
